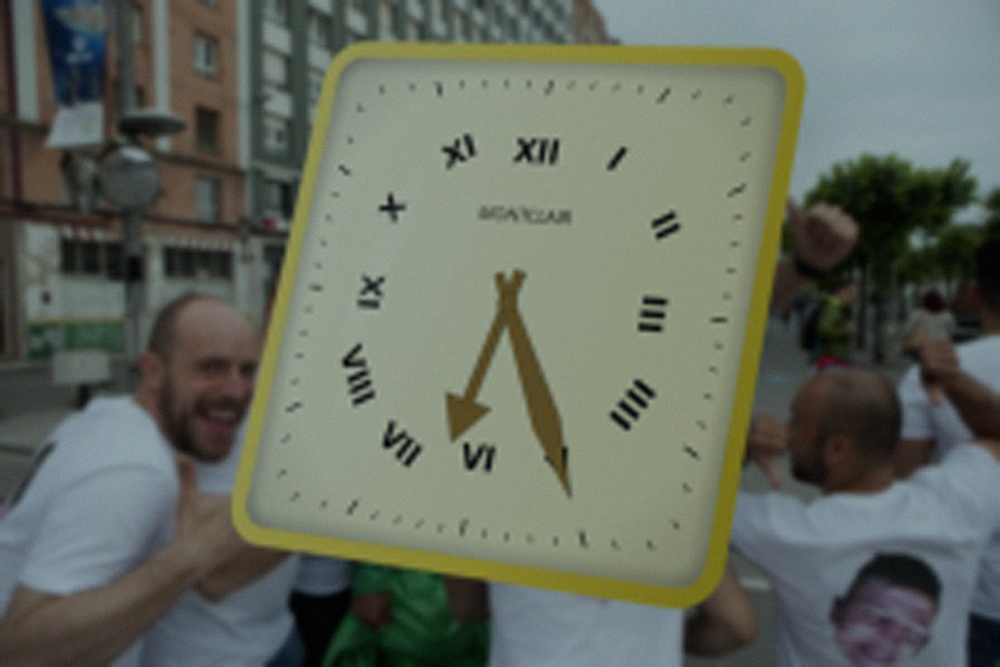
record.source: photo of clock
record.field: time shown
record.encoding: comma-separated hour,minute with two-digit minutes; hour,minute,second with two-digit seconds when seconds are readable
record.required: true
6,25
